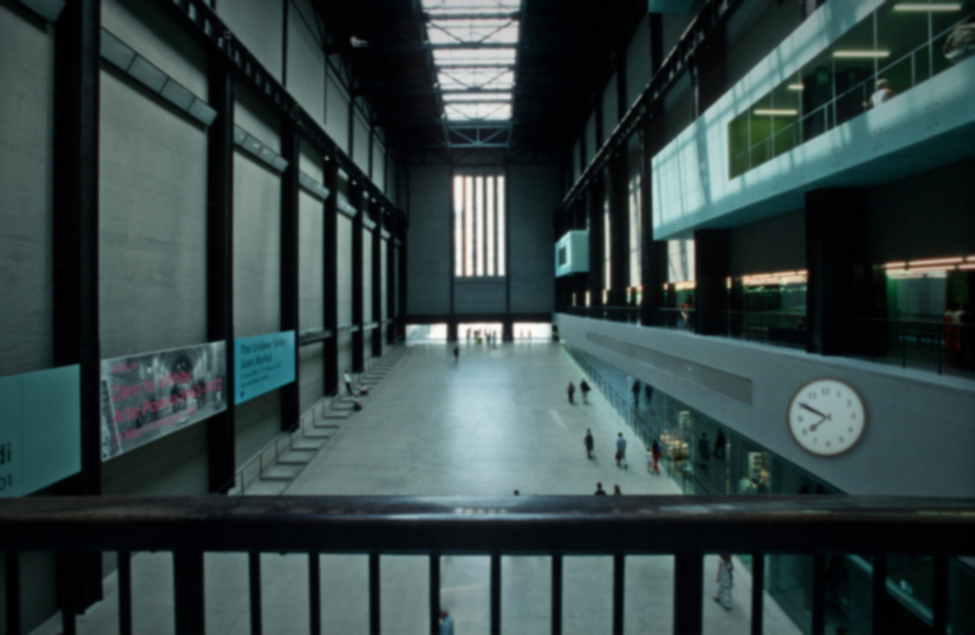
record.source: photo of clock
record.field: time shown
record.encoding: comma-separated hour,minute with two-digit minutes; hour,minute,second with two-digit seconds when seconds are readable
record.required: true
7,50
